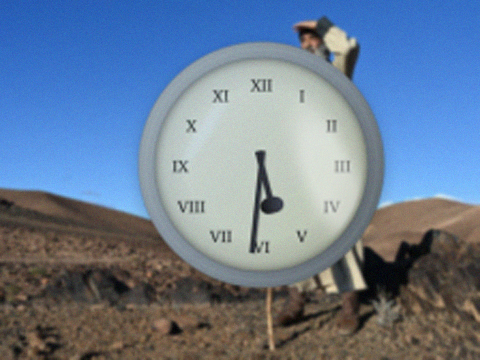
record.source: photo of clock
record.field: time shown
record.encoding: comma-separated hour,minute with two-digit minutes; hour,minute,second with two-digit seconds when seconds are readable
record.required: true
5,31
